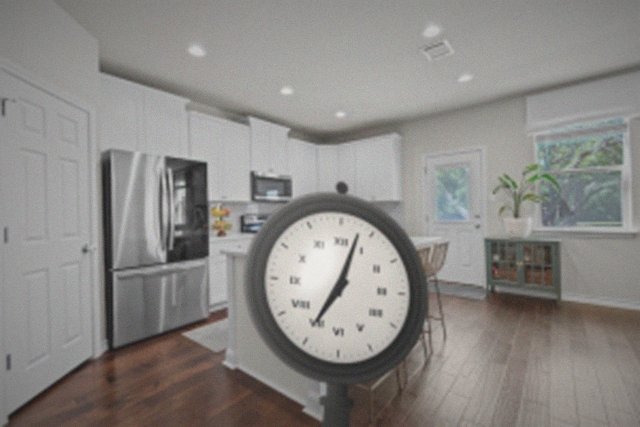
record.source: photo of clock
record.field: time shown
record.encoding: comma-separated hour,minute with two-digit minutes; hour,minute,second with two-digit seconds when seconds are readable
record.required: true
7,03
